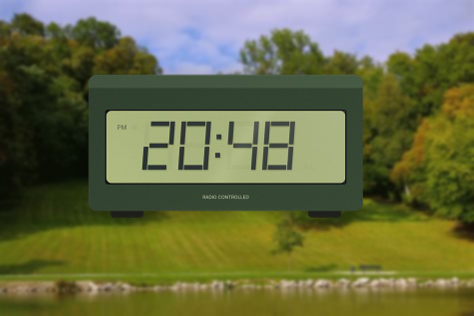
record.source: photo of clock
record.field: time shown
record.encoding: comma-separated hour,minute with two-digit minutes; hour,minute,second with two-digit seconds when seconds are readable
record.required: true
20,48
